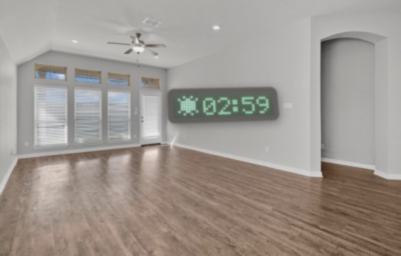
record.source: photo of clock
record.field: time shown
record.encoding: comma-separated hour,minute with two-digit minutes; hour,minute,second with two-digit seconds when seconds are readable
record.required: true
2,59
